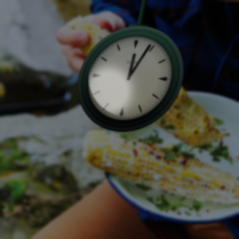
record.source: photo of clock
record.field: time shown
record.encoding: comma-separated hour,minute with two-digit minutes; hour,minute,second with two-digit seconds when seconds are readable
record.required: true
12,04
